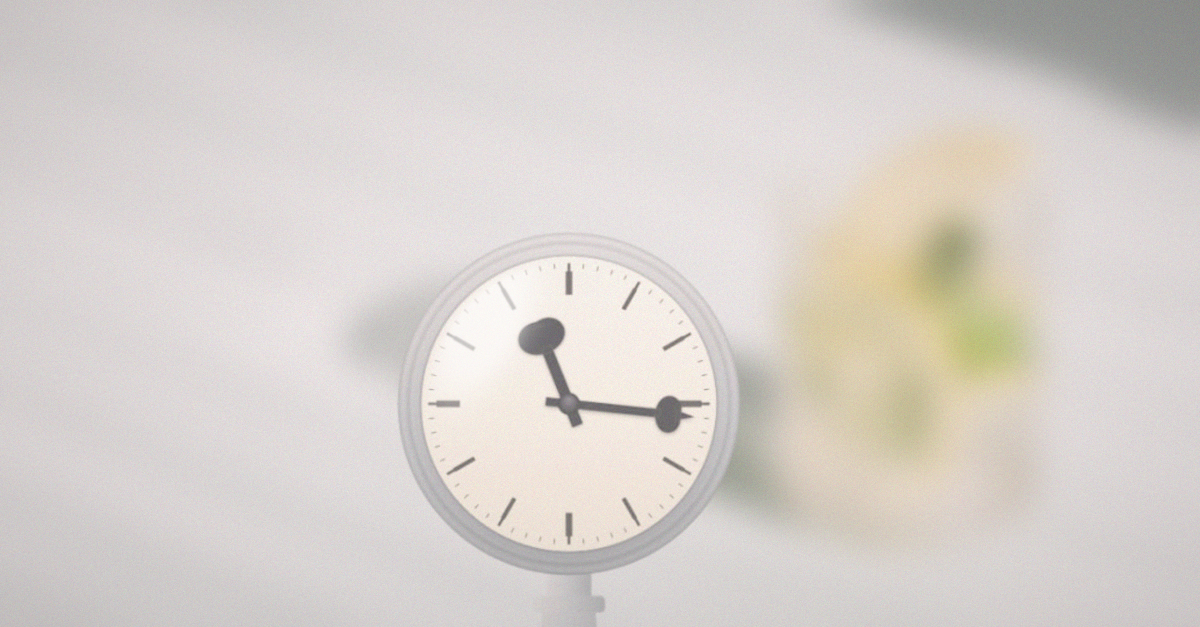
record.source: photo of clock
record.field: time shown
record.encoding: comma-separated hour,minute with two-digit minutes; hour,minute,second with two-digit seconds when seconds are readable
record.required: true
11,16
